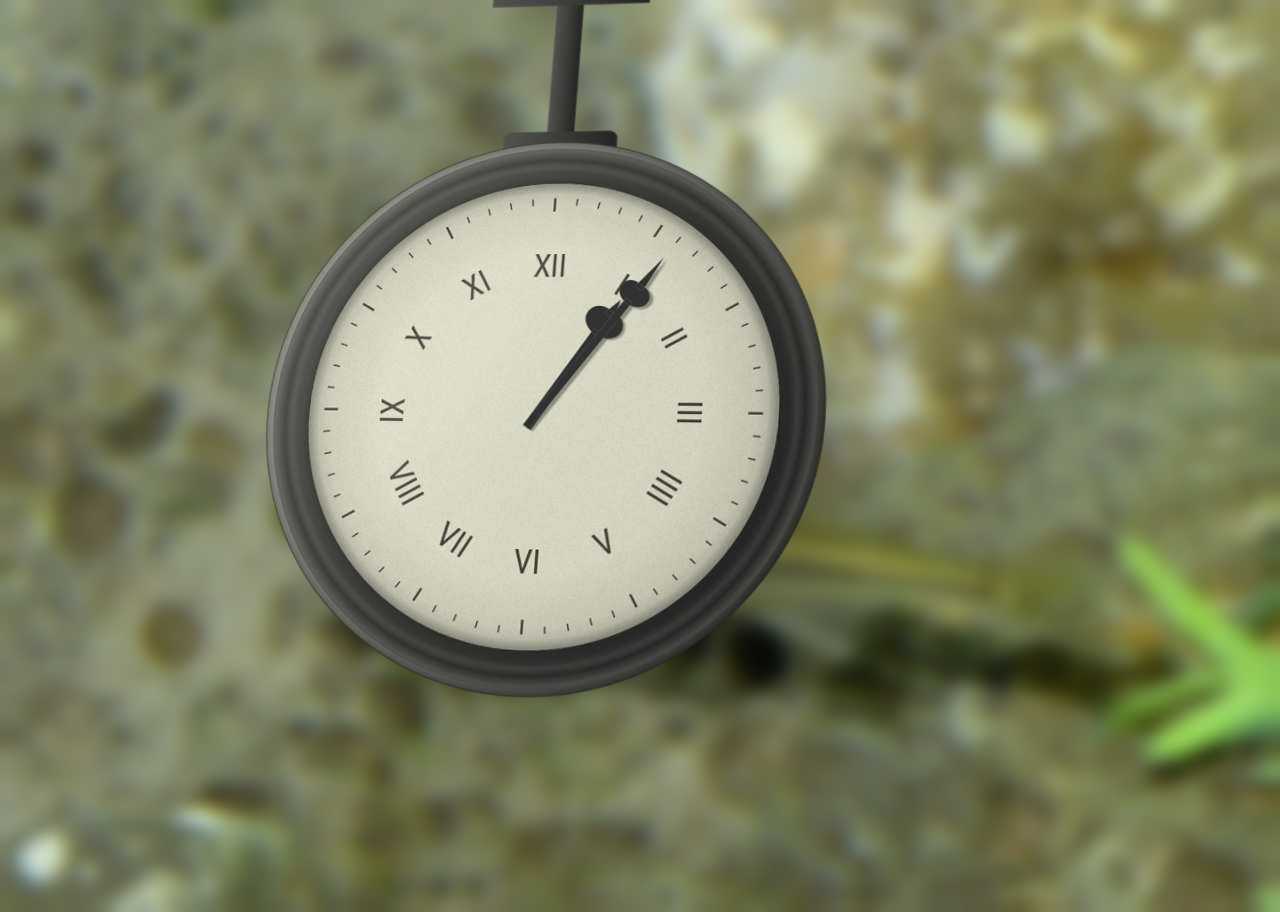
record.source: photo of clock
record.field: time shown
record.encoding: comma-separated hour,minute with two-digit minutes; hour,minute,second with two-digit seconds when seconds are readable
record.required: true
1,06
